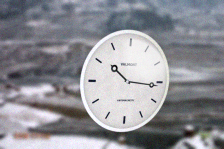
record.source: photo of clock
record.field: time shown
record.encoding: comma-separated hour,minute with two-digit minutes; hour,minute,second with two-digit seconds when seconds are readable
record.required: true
10,16
